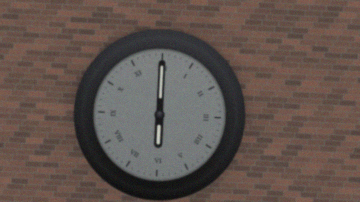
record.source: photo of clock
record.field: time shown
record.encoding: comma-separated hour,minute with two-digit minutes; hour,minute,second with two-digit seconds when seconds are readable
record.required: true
6,00
